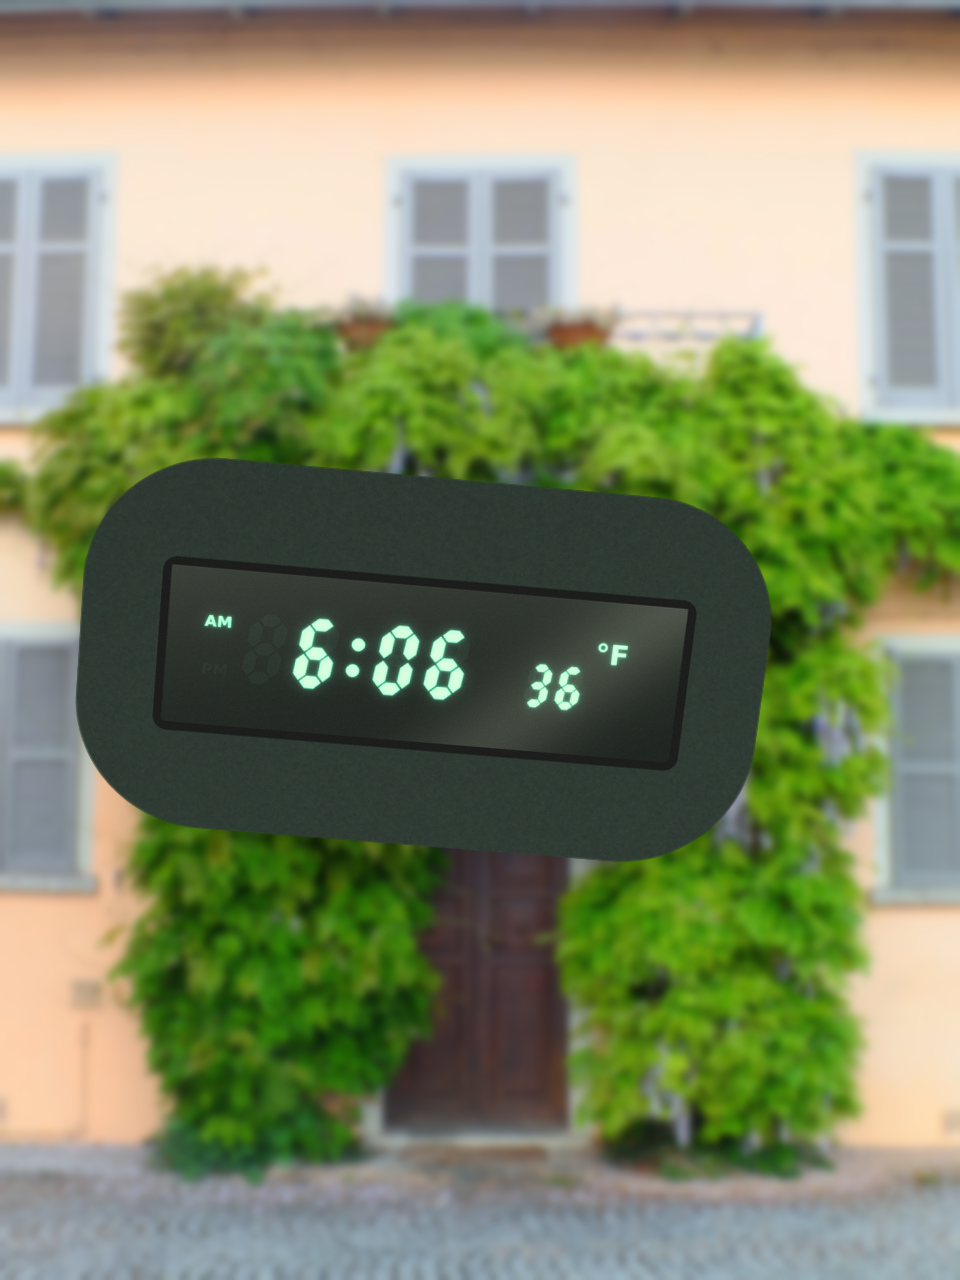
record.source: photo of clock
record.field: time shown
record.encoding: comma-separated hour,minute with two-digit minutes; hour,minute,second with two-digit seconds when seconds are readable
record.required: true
6,06
